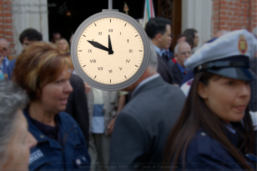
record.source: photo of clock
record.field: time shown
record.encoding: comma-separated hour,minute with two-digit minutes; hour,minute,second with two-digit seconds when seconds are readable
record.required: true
11,49
